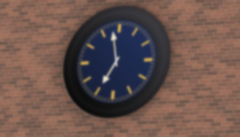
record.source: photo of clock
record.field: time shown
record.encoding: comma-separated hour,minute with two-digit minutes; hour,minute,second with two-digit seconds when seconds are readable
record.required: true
6,58
